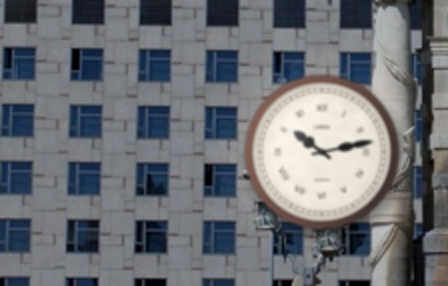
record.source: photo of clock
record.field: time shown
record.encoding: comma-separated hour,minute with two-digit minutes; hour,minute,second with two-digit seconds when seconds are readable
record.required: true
10,13
